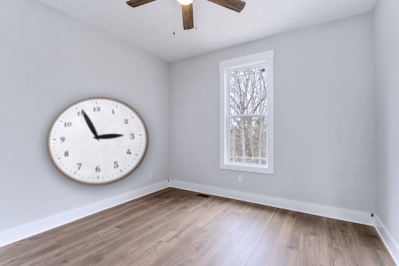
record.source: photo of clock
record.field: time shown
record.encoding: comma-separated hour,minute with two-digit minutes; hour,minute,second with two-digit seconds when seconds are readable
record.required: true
2,56
